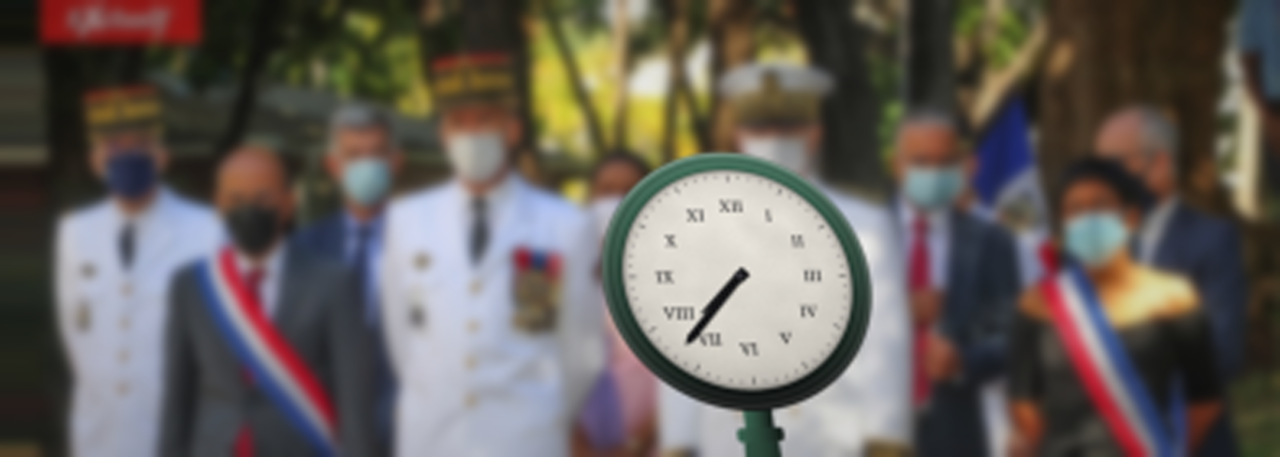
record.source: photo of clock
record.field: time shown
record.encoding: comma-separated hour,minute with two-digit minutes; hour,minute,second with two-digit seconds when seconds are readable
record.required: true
7,37
